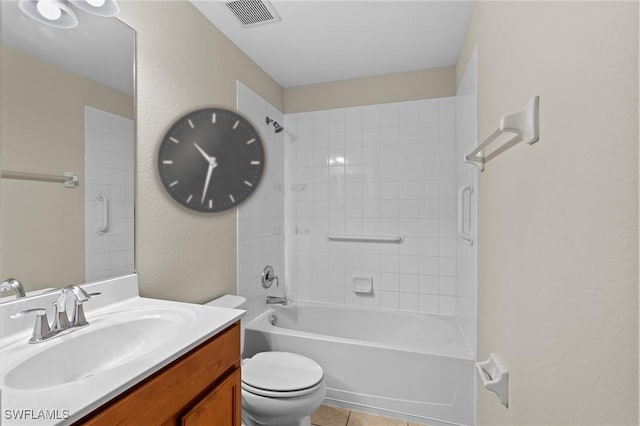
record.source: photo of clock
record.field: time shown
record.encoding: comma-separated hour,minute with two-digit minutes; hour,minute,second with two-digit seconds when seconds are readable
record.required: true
10,32
